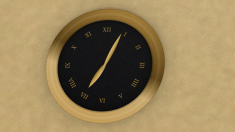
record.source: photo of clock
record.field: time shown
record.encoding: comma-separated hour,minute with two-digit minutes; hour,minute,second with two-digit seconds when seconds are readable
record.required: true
7,04
